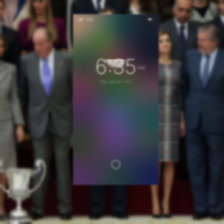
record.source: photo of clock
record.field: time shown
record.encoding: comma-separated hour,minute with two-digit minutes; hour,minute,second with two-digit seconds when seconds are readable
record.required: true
6,35
